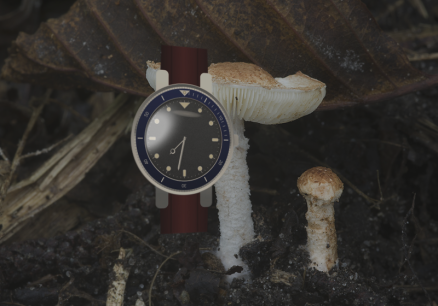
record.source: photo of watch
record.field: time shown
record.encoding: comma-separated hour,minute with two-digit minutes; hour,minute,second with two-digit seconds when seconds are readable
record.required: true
7,32
